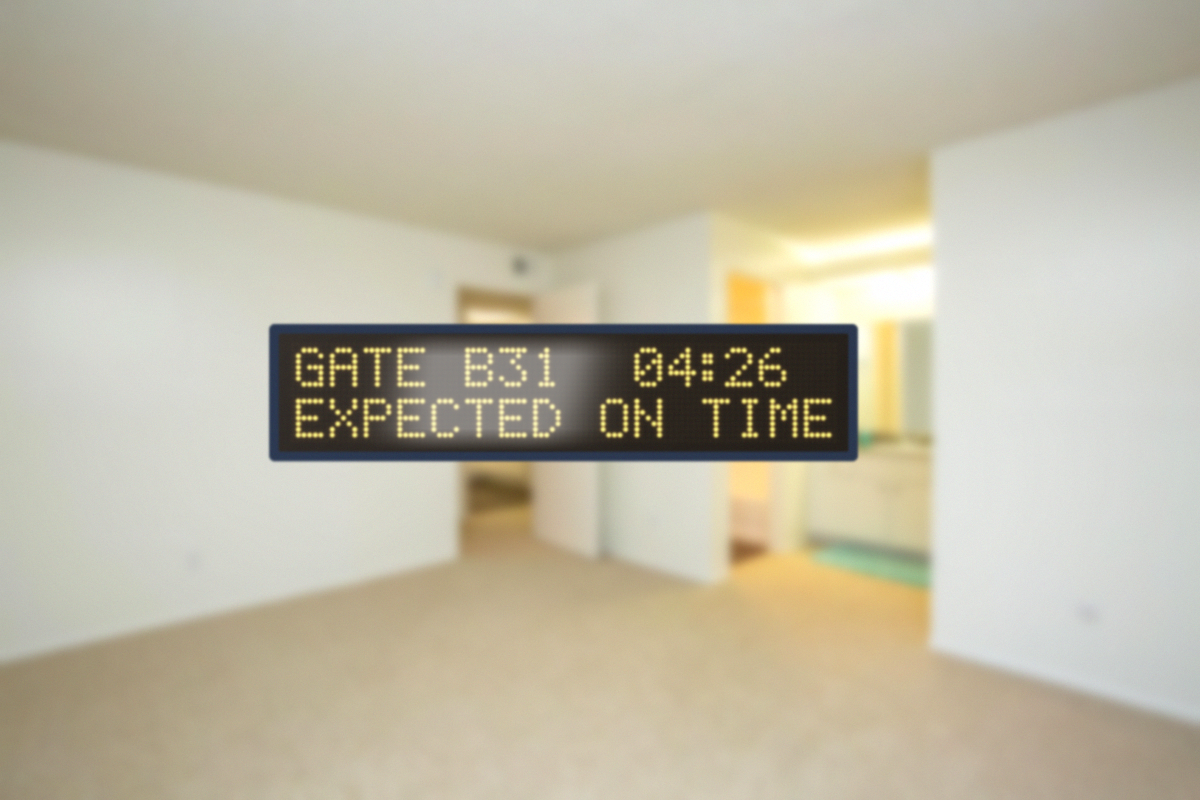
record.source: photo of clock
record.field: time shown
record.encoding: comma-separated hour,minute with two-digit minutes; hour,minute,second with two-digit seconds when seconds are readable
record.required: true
4,26
